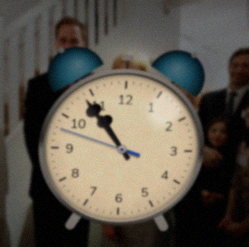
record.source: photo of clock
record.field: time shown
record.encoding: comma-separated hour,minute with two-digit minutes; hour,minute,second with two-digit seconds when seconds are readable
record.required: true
10,53,48
